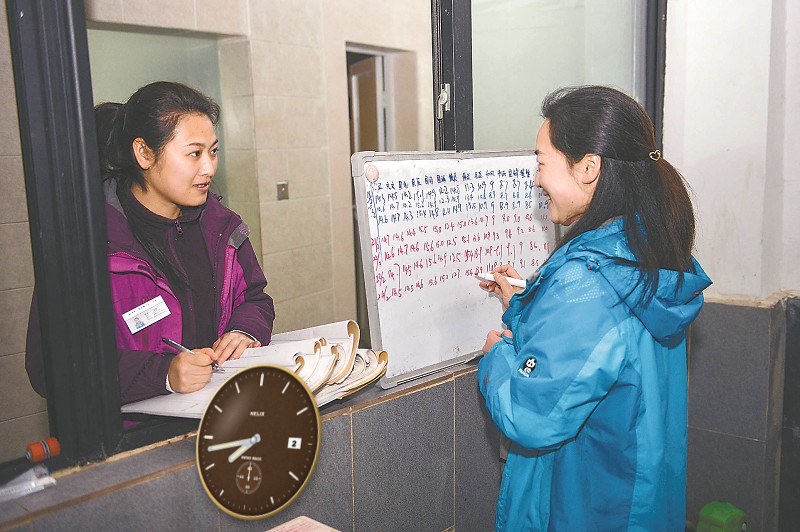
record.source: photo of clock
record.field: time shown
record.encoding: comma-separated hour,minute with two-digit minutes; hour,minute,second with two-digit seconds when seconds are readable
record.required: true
7,43
